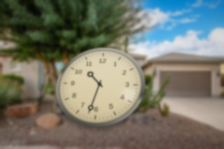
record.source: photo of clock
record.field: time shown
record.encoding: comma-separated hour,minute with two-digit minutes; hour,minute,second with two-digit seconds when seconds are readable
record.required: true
10,32
